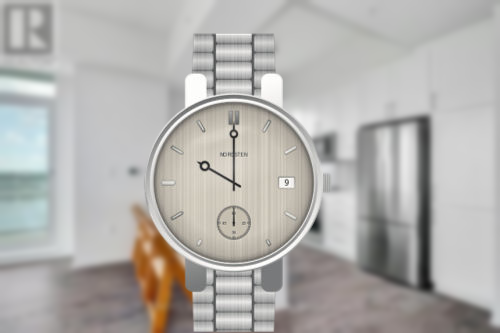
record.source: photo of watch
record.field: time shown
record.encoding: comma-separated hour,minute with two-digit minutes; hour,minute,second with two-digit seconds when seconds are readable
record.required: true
10,00
